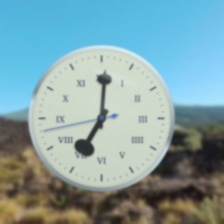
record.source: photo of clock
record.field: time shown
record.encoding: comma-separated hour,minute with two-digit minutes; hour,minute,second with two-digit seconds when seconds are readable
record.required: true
7,00,43
